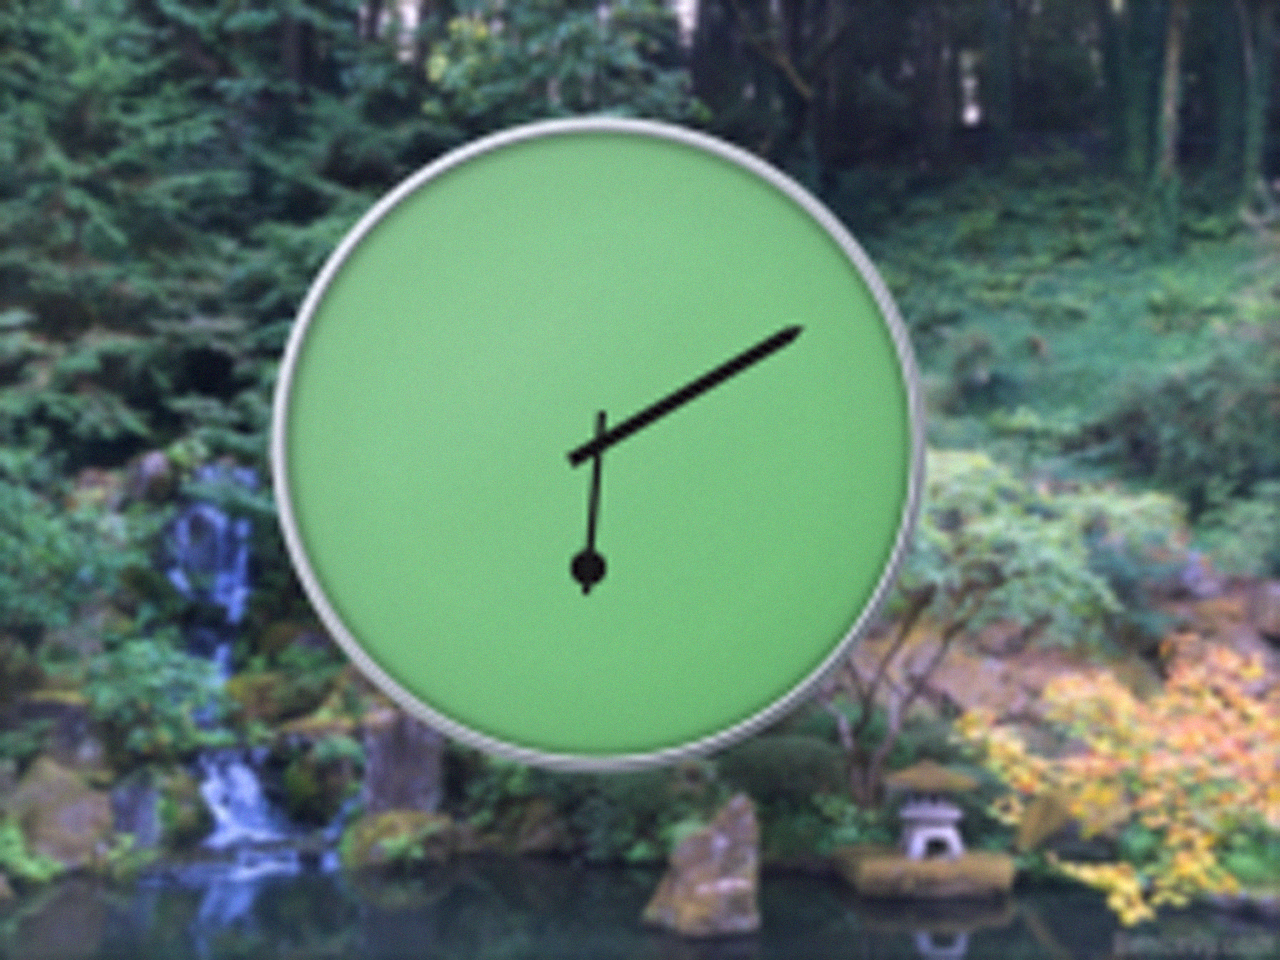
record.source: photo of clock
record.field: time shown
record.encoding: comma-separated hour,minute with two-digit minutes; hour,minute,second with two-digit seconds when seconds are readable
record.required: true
6,10
